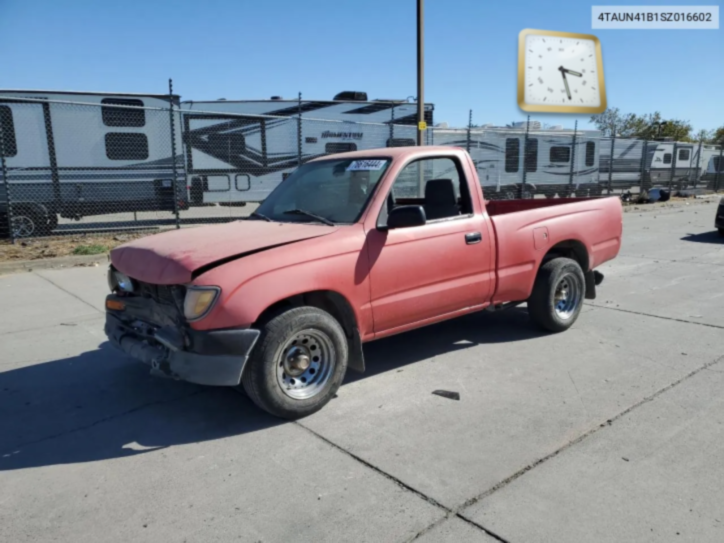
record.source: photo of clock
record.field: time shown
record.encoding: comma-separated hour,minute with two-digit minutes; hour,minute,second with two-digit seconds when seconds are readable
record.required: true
3,28
